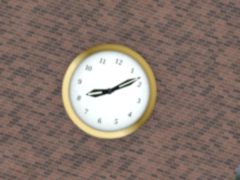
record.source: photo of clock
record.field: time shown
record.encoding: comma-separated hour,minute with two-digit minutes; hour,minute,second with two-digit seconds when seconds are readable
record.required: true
8,08
